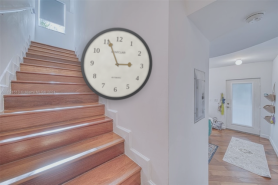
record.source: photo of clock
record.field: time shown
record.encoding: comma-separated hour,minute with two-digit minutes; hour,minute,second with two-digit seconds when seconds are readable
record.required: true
2,56
